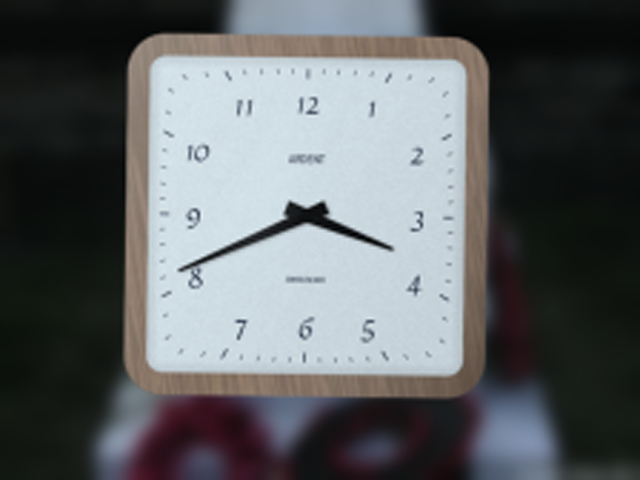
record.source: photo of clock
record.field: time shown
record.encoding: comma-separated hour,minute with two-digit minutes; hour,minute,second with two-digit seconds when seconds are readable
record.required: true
3,41
